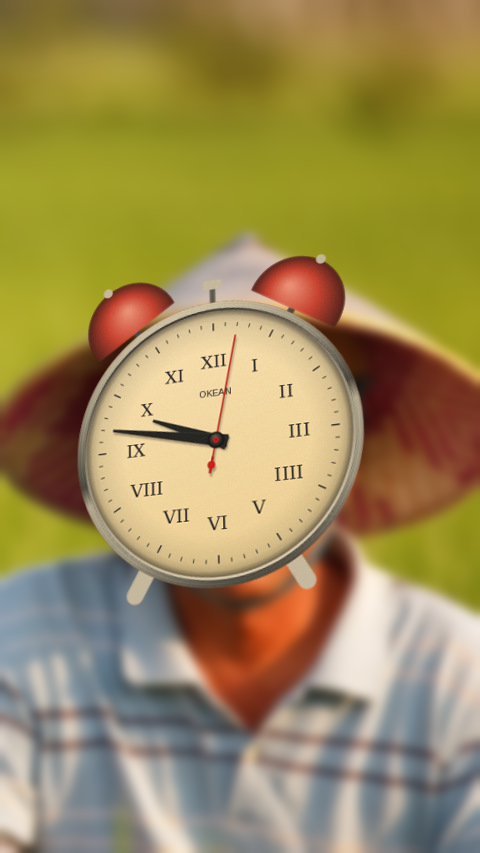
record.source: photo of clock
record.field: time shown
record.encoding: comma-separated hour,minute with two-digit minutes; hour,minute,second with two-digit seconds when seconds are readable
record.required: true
9,47,02
